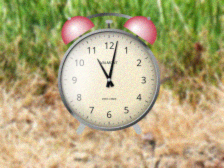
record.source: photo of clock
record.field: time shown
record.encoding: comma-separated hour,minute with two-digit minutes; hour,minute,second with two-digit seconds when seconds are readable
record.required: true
11,02
